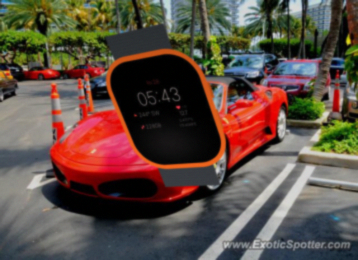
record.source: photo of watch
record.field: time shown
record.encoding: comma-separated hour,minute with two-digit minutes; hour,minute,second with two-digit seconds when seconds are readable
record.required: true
5,43
